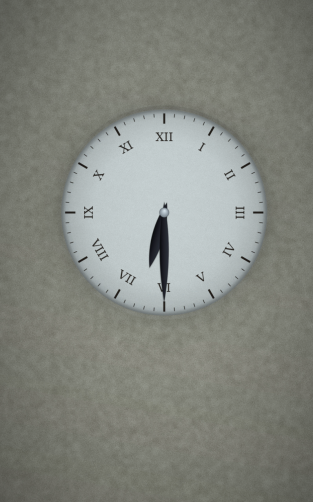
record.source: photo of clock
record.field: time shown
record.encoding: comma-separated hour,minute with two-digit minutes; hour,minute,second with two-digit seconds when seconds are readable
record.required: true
6,30
